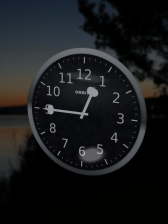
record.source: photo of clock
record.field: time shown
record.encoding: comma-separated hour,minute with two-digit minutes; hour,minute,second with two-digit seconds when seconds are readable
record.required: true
12,45
